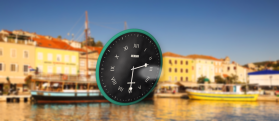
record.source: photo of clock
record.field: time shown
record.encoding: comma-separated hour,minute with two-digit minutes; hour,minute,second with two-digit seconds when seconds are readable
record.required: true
2,30
